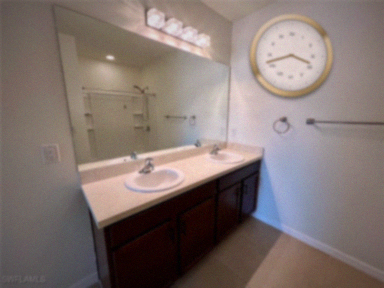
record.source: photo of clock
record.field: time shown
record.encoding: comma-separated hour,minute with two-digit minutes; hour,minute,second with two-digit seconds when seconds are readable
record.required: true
3,42
